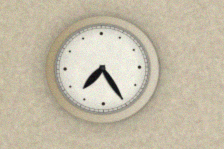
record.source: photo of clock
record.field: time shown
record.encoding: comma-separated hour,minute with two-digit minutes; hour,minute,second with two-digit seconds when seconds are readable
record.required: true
7,25
